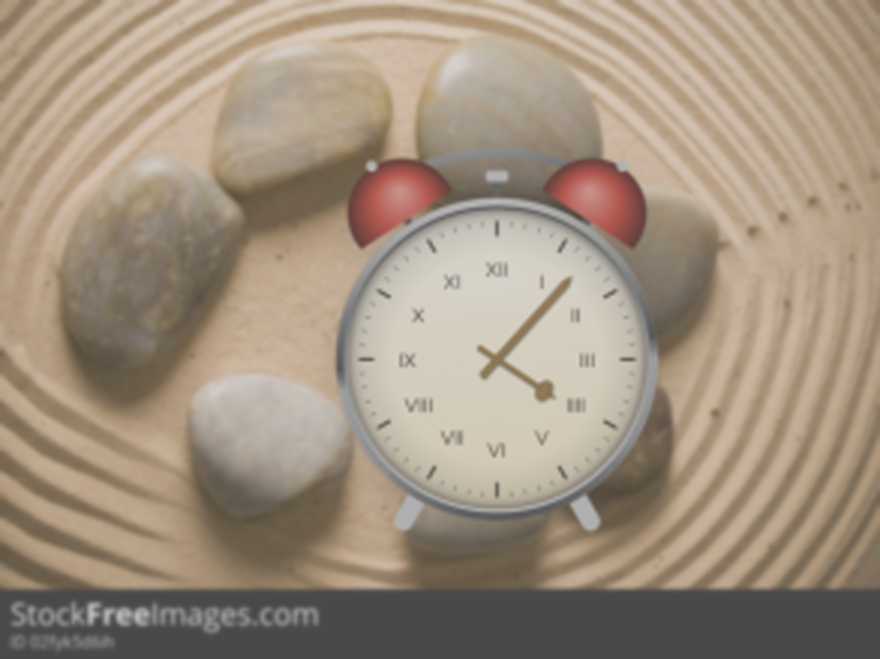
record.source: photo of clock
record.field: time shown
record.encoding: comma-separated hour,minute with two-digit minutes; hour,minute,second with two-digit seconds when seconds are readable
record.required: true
4,07
